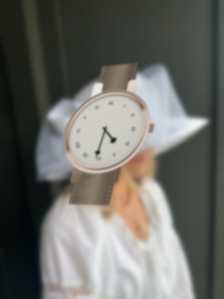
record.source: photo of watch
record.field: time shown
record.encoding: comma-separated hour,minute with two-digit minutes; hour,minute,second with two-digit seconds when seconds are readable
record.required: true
4,31
